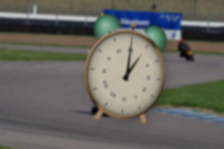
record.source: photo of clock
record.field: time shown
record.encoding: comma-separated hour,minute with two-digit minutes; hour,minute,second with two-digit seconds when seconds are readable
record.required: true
1,00
